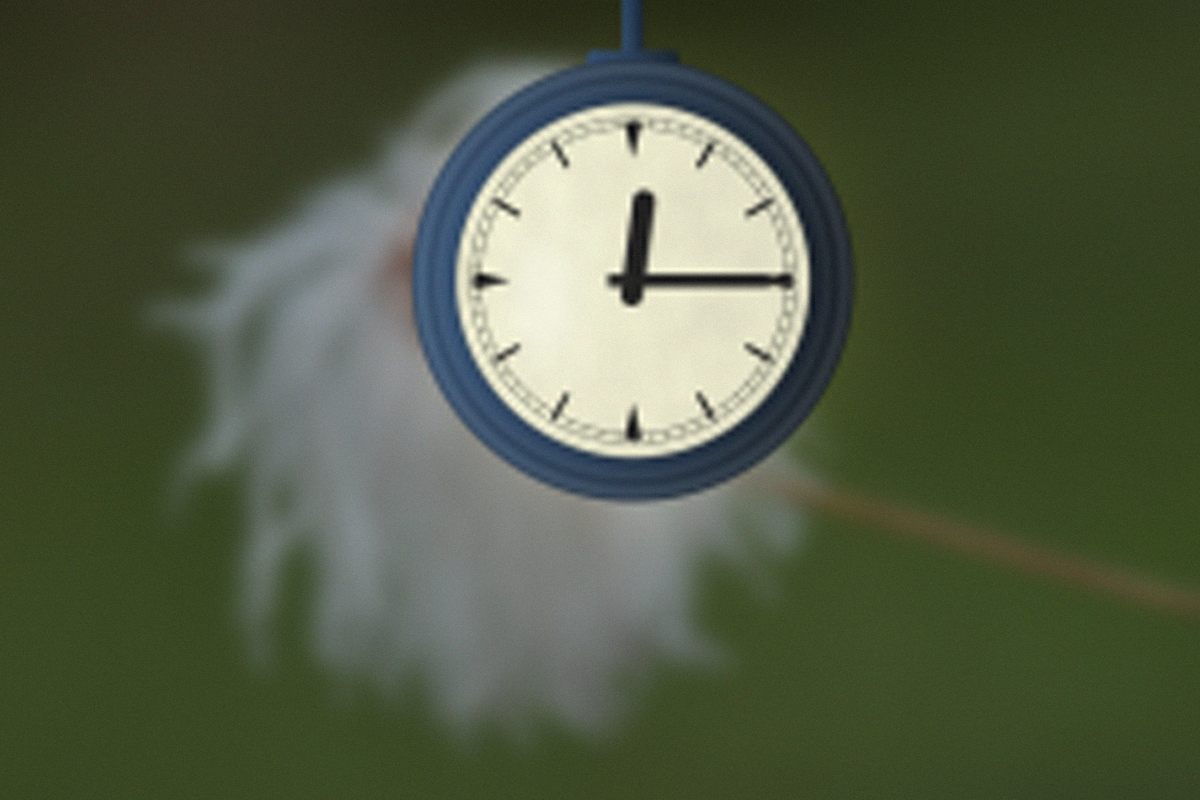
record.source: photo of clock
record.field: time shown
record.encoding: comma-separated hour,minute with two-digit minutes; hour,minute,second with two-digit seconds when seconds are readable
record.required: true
12,15
